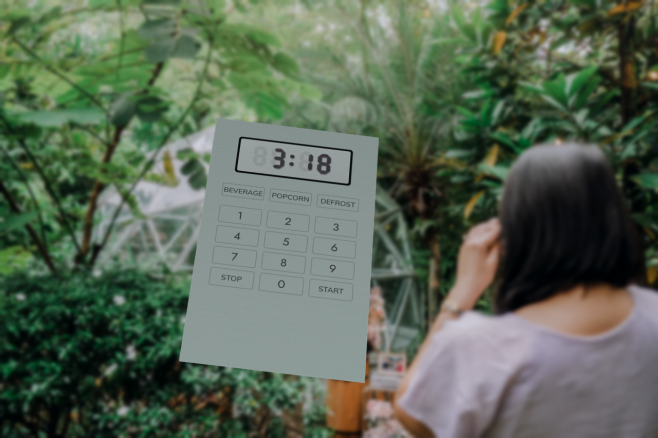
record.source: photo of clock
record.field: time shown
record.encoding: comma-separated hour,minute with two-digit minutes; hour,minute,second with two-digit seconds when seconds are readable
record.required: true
3,18
